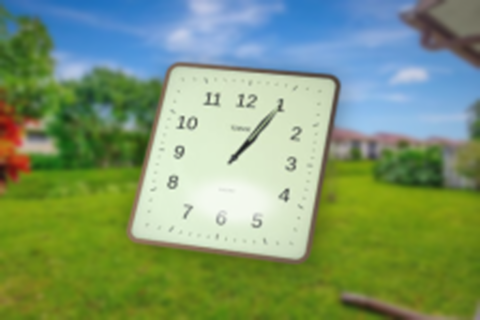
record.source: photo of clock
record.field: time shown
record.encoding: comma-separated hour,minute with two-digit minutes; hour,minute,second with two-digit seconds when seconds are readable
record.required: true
1,05
